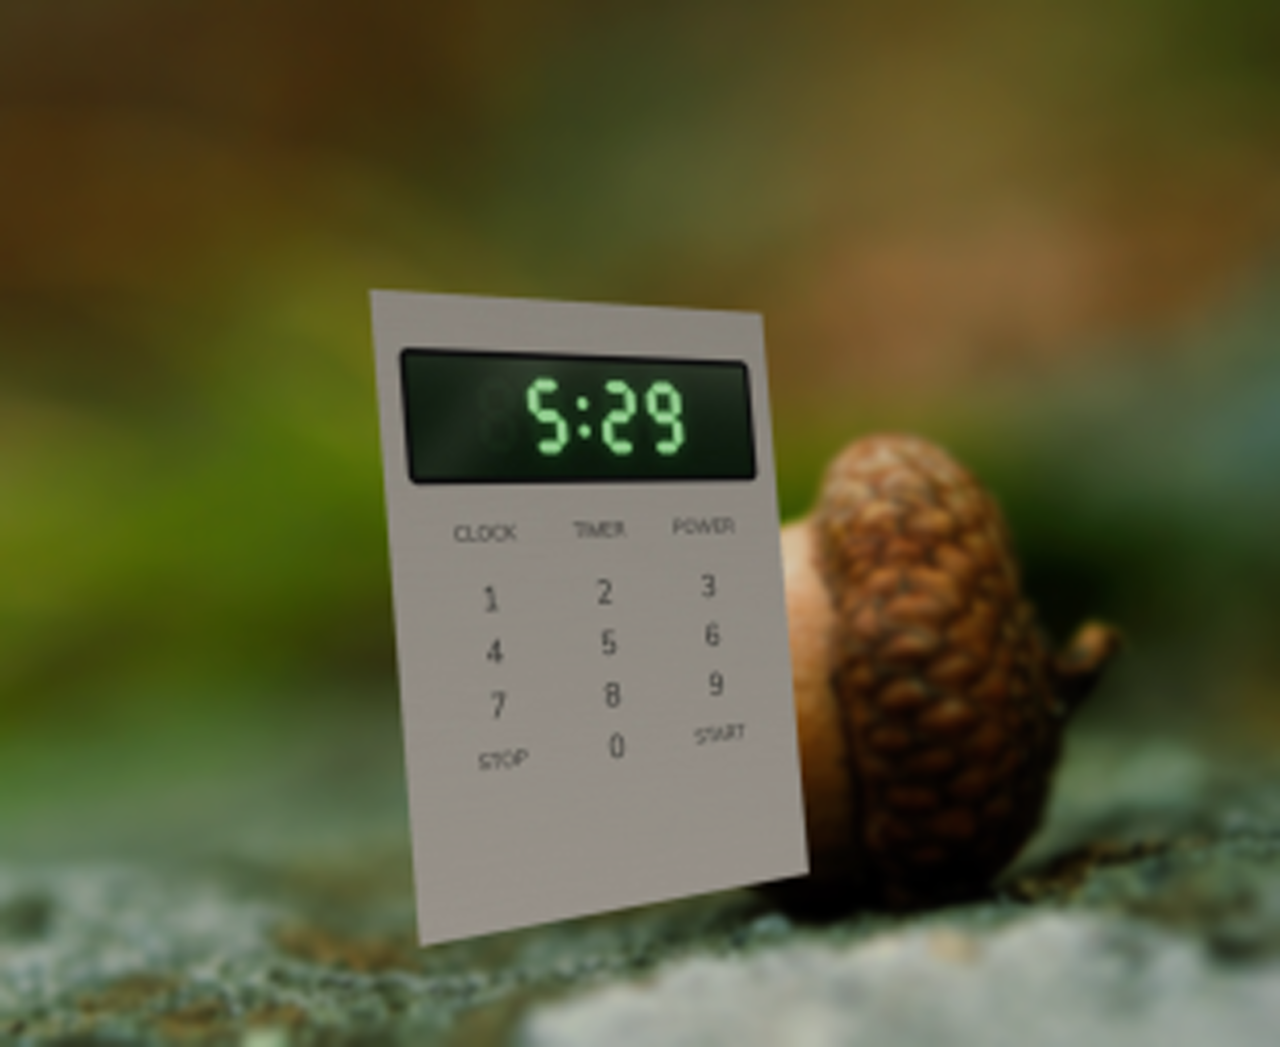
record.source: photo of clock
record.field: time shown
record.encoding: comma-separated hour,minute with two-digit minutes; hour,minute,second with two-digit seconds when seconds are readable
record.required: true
5,29
